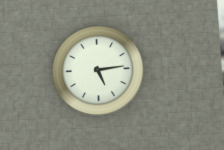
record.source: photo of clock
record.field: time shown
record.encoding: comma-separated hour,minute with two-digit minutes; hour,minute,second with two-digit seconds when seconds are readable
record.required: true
5,14
